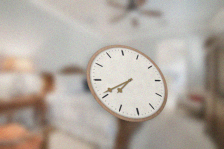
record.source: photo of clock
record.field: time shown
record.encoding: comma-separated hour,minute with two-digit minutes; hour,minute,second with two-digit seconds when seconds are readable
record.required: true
7,41
